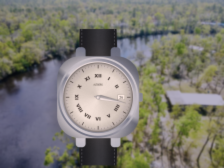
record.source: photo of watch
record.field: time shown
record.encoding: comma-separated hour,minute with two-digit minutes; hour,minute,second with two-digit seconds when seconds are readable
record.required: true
3,17
